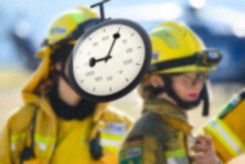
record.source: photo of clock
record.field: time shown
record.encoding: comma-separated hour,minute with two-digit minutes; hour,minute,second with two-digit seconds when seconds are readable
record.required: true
9,05
